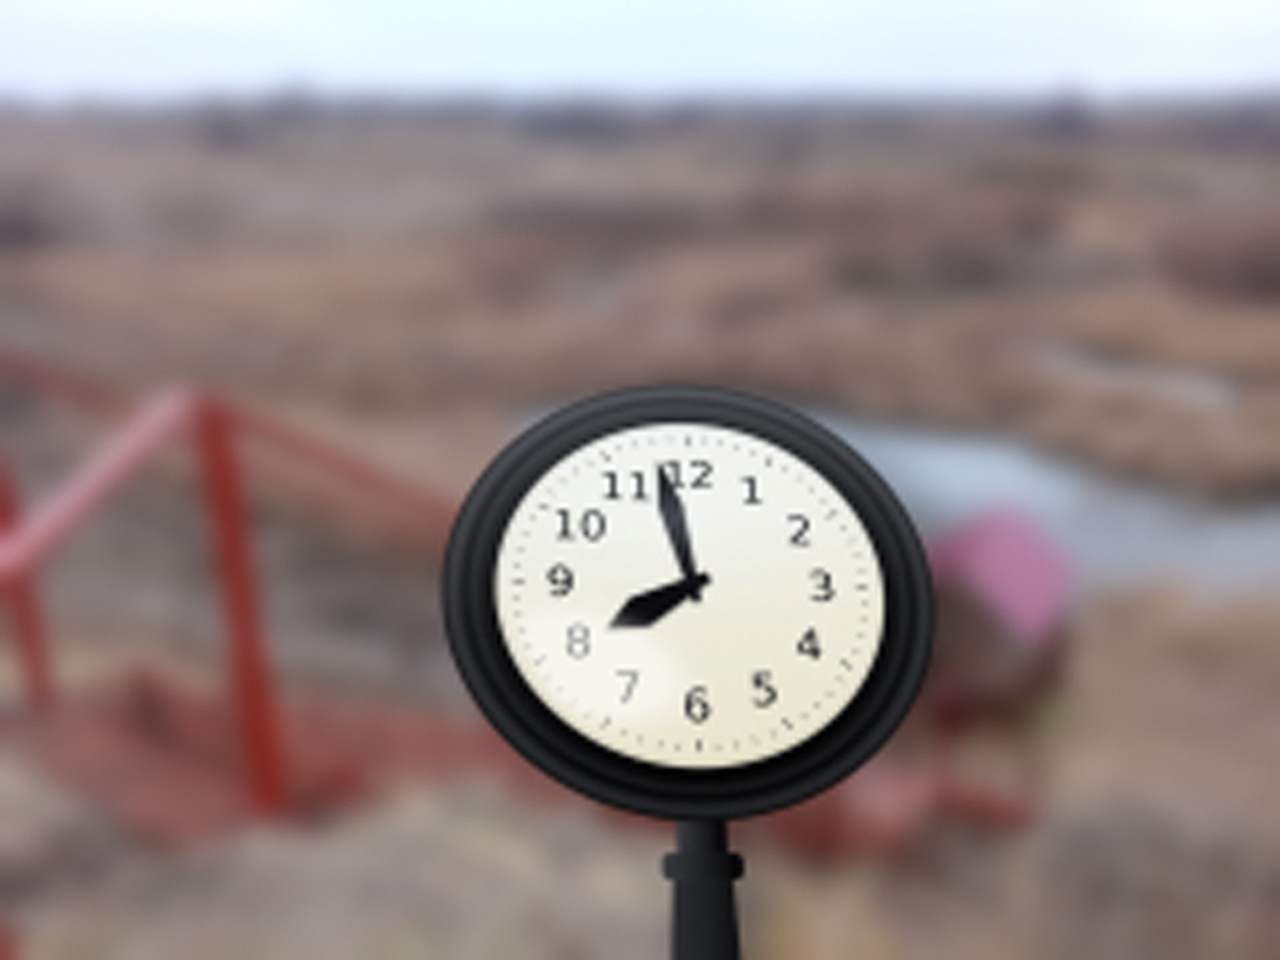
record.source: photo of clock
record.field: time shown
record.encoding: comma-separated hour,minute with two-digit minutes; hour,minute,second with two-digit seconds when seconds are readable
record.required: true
7,58
